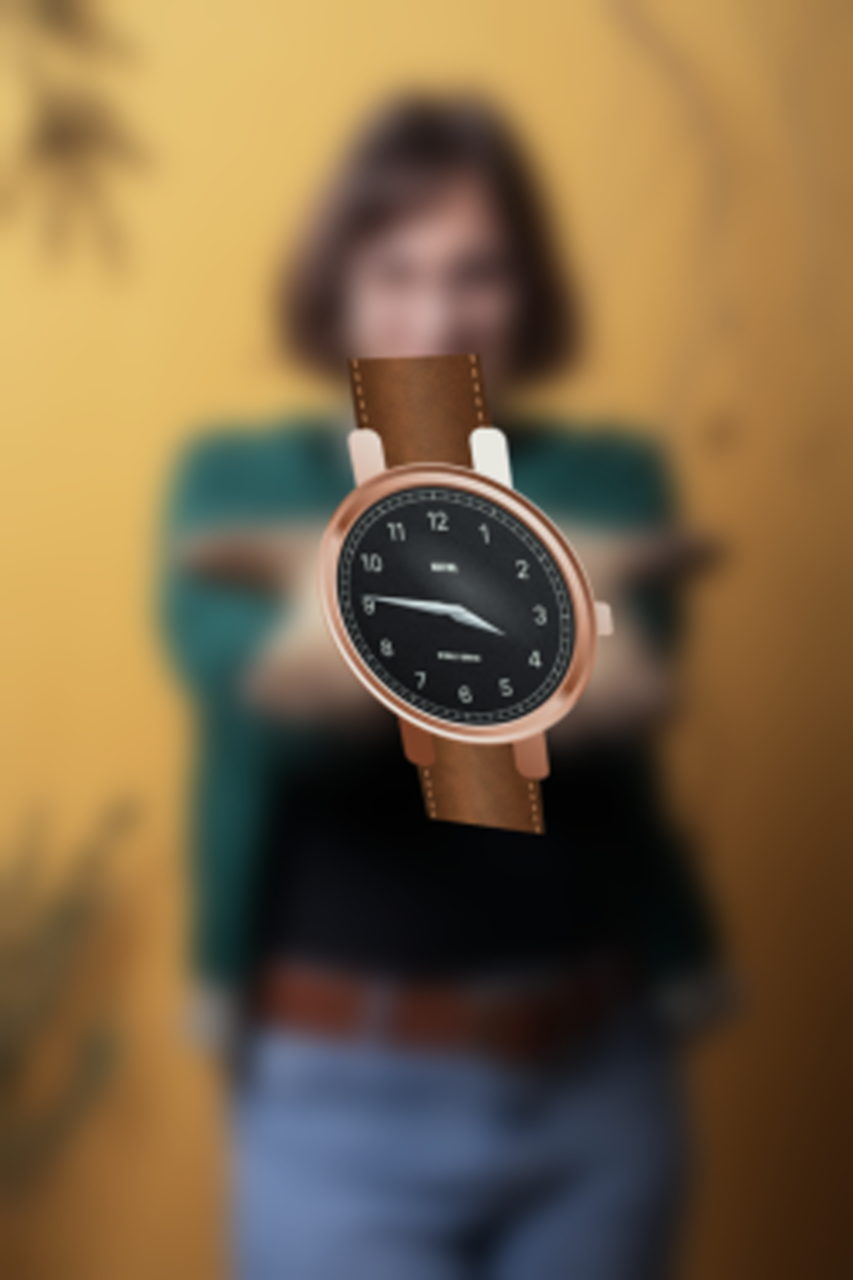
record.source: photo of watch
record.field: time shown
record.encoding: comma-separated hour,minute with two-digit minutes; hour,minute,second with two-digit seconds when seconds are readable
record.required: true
3,46
